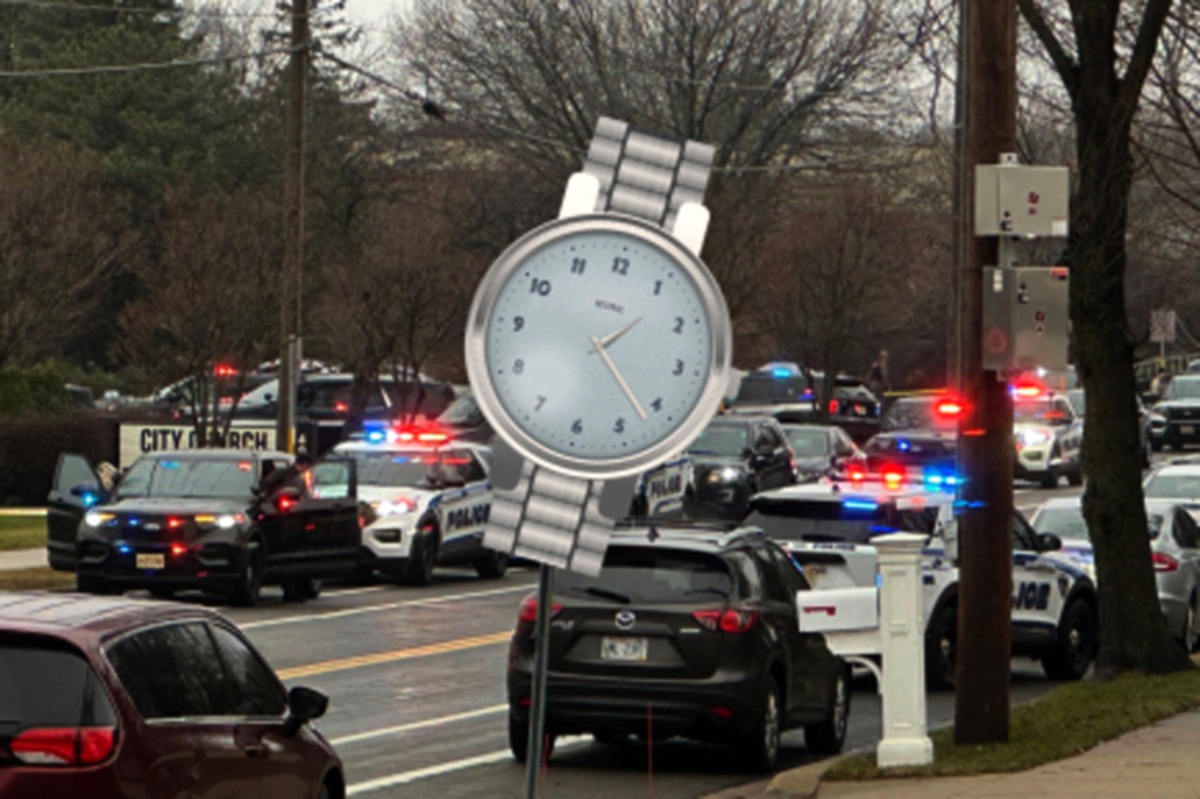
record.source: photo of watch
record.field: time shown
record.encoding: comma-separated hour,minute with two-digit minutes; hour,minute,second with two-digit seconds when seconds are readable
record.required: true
1,22
